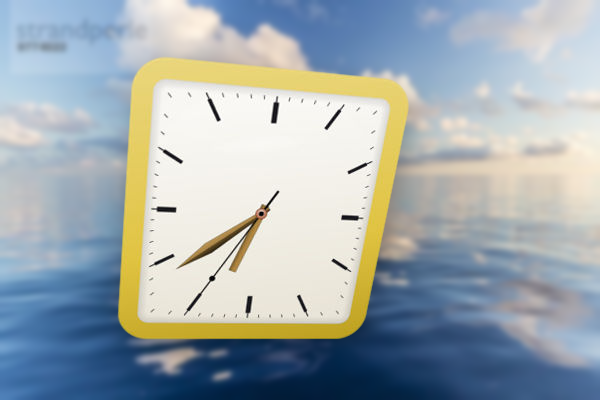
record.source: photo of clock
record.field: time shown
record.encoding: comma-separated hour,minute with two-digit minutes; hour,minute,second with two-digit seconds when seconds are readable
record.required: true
6,38,35
